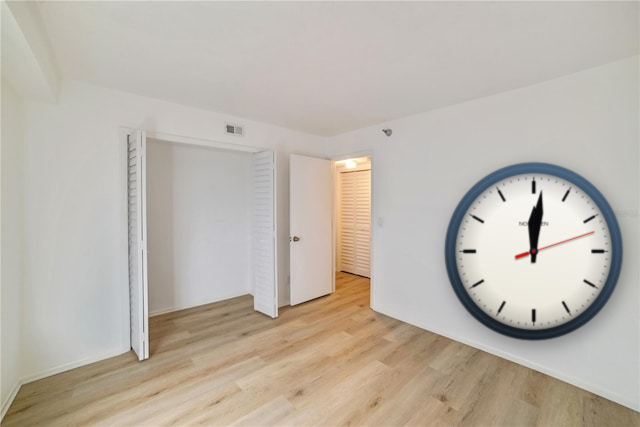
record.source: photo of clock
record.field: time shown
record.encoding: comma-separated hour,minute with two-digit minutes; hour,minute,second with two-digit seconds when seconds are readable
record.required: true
12,01,12
